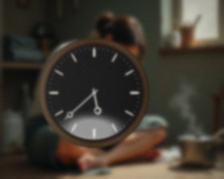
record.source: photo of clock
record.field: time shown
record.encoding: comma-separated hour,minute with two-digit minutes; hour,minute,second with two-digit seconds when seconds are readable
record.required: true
5,38
